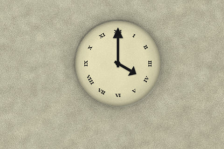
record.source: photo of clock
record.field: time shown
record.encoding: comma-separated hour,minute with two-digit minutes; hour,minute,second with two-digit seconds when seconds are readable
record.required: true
4,00
